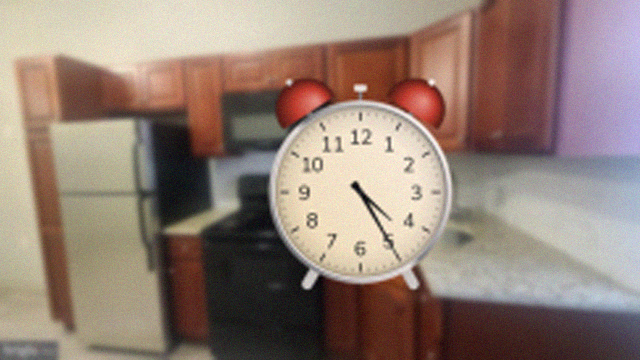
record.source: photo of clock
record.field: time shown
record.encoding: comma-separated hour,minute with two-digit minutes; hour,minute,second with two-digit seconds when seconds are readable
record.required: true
4,25
